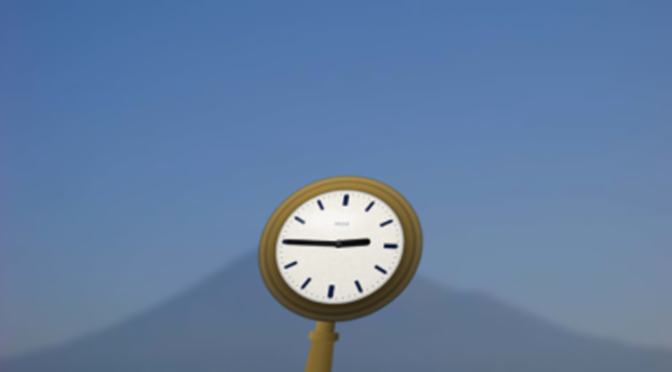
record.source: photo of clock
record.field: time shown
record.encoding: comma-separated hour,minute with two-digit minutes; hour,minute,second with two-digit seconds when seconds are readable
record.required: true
2,45
